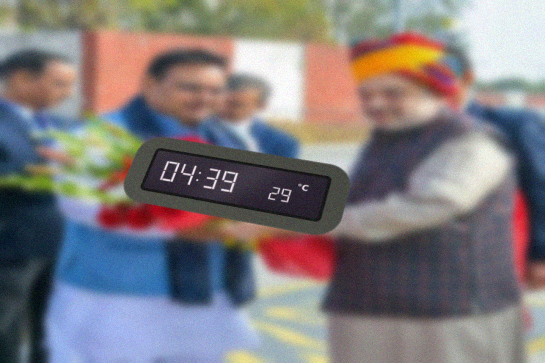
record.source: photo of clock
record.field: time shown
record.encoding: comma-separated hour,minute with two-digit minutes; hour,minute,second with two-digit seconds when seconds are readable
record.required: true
4,39
